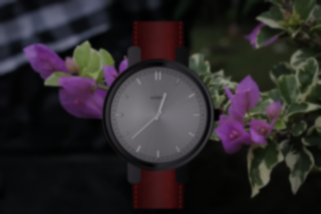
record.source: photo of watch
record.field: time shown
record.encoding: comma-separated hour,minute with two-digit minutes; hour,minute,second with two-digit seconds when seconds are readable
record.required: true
12,38
